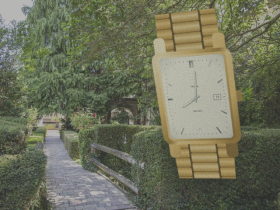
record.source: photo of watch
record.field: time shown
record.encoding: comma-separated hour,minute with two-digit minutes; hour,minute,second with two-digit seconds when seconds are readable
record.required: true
8,01
